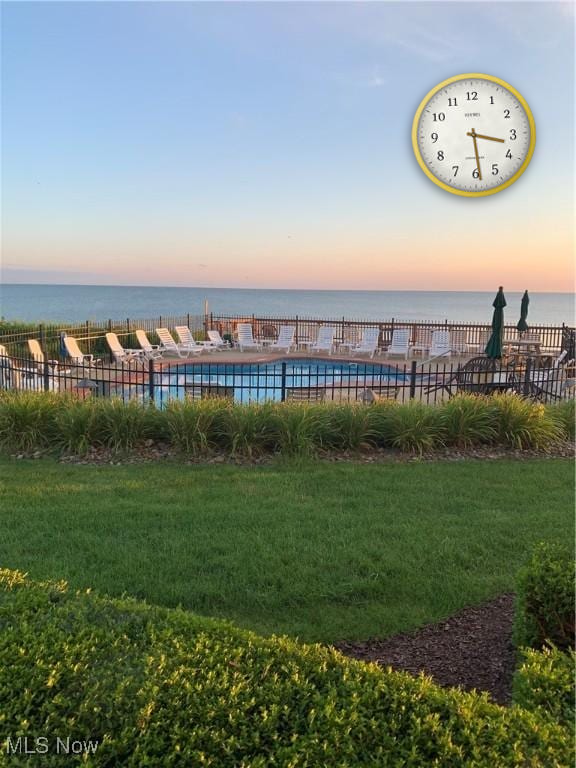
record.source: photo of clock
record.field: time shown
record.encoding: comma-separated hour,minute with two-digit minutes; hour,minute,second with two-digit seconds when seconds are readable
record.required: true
3,29
